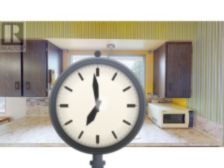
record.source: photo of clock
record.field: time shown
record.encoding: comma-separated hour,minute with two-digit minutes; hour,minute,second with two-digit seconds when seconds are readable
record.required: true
6,59
